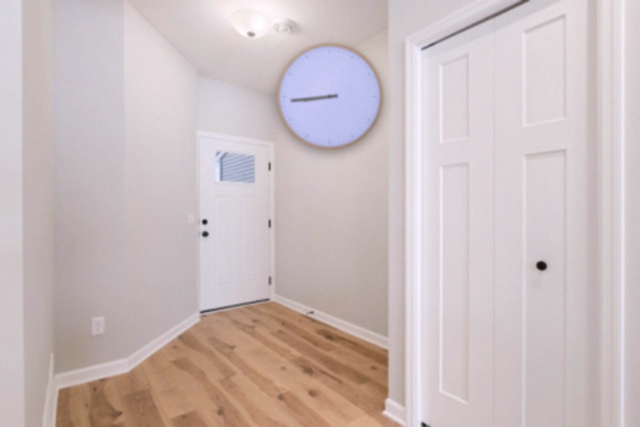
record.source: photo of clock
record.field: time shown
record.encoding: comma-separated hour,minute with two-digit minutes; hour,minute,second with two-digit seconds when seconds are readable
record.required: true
8,44
